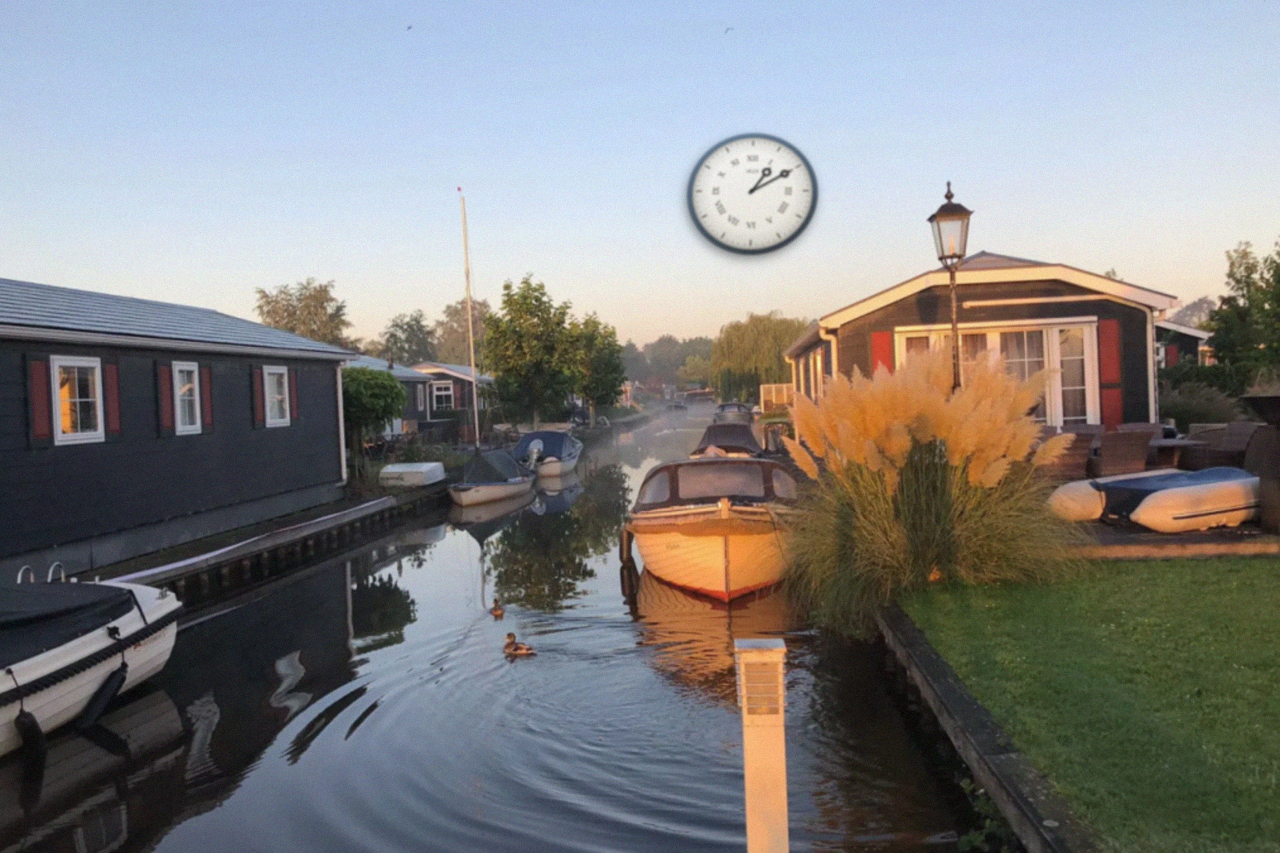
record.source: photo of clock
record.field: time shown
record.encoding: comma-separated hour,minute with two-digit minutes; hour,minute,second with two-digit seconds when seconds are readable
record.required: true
1,10
